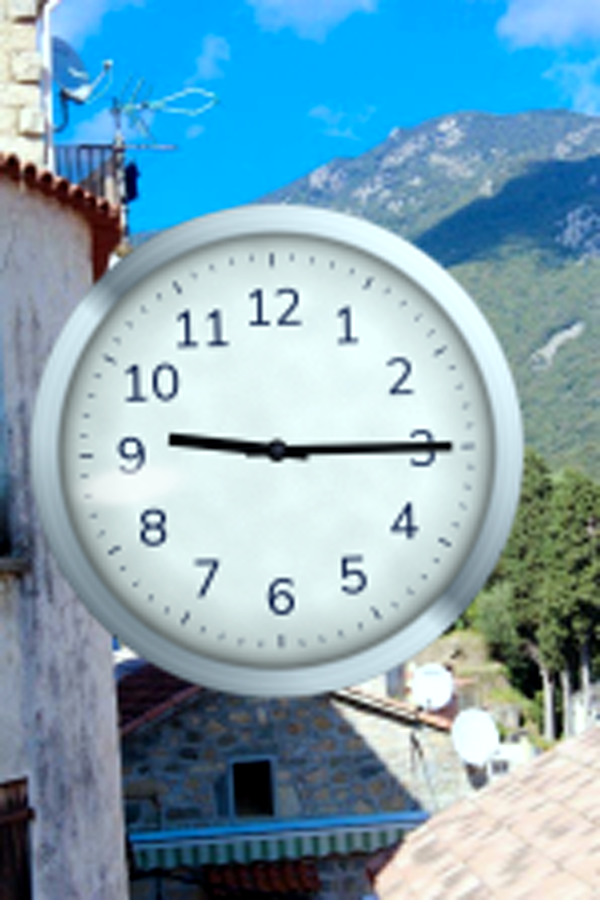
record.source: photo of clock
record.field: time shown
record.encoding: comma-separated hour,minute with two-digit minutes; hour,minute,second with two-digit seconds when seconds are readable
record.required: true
9,15
